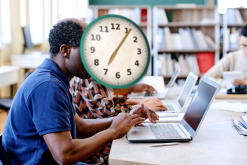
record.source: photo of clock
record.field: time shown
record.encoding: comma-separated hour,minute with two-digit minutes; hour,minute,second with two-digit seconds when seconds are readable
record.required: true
7,06
